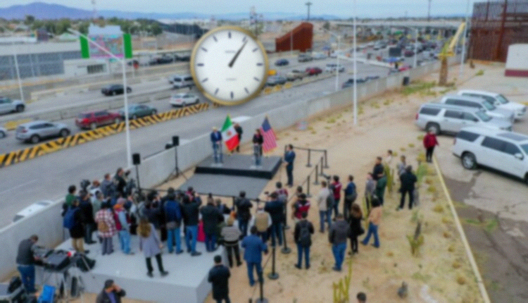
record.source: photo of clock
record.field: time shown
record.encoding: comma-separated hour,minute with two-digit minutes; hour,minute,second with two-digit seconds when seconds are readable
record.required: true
1,06
